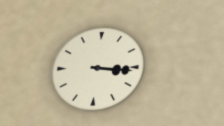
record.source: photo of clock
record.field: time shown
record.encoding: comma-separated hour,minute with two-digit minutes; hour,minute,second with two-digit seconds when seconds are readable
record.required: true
3,16
